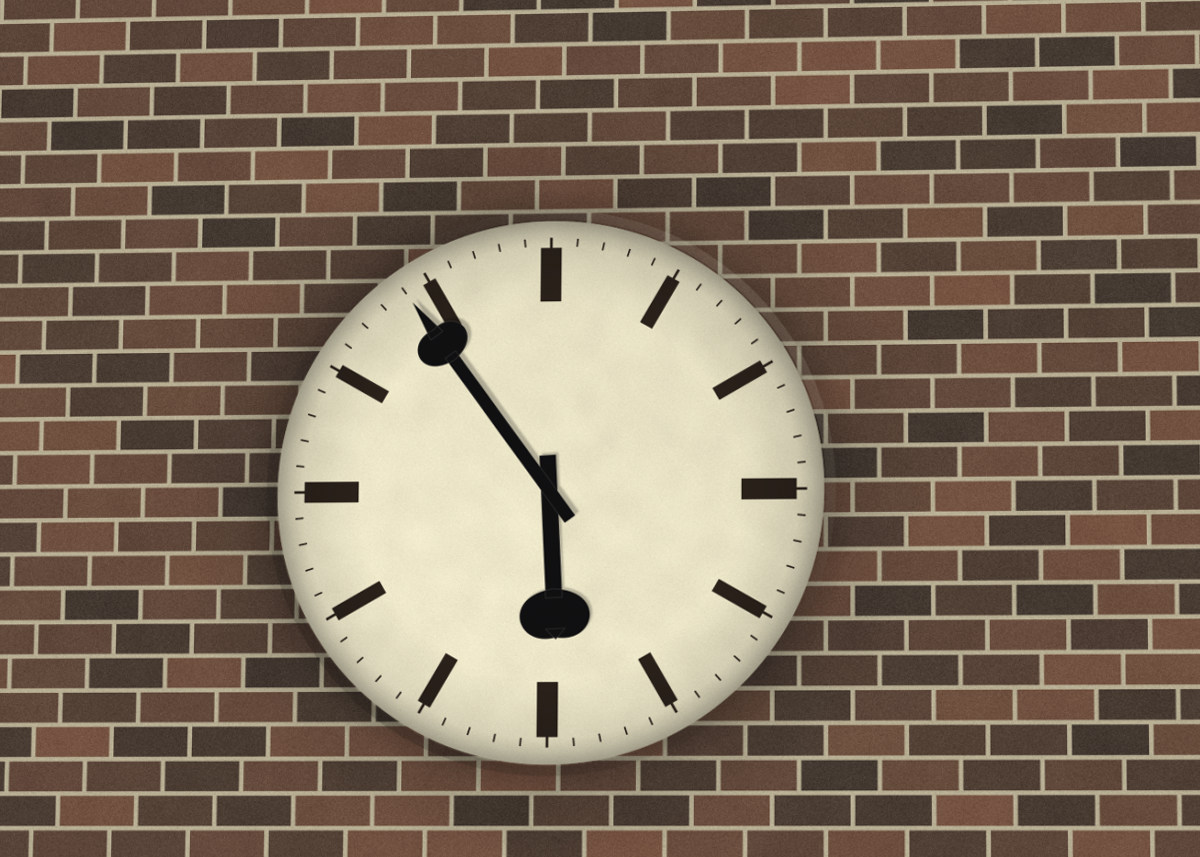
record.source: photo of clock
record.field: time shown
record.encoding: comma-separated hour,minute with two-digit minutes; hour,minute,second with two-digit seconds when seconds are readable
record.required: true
5,54
